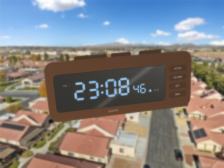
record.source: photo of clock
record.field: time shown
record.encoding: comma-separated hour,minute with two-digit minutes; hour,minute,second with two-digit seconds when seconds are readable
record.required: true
23,08,46
